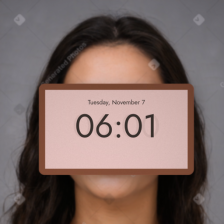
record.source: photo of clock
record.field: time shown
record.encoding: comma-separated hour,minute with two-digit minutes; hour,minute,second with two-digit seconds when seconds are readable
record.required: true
6,01
